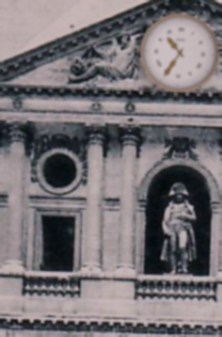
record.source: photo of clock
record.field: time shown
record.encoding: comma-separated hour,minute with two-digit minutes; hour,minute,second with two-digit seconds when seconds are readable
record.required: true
10,35
